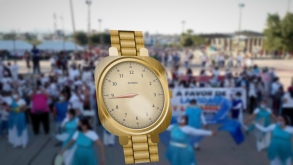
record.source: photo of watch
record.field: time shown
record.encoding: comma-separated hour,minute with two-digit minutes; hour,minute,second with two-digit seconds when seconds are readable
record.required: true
8,44
